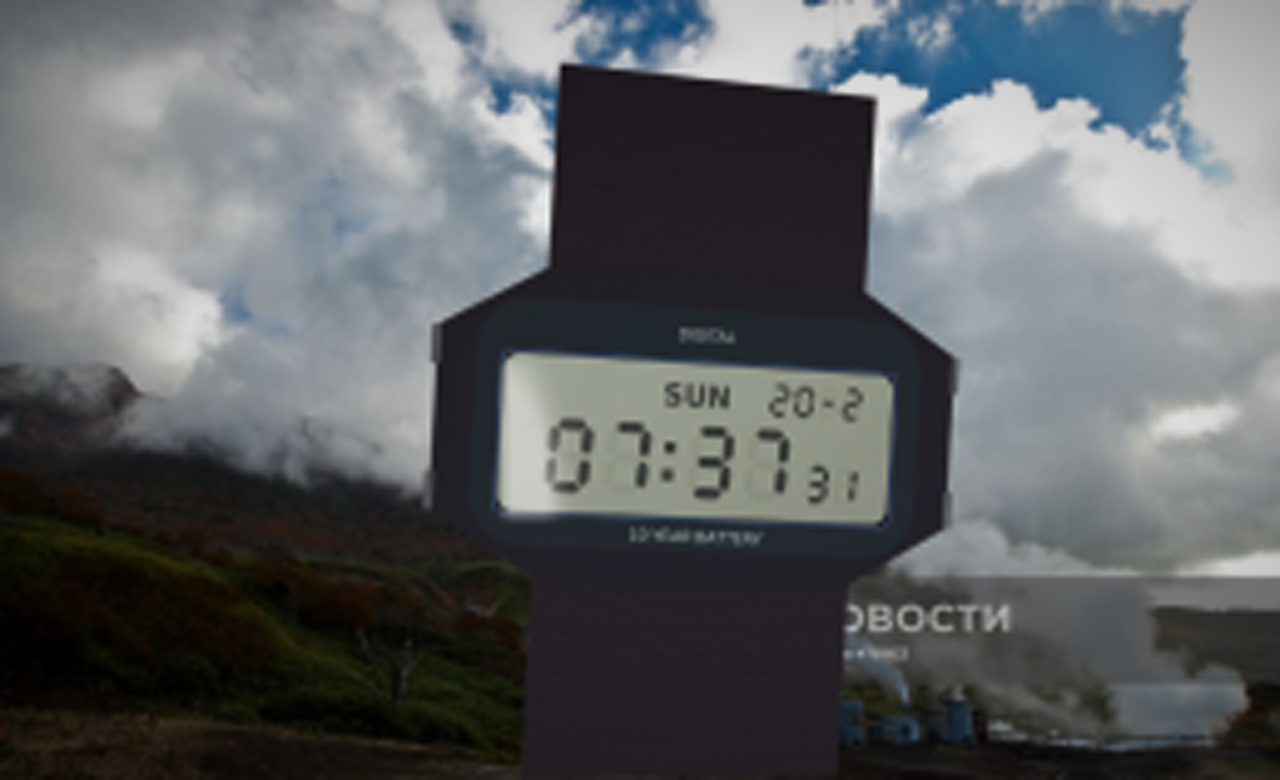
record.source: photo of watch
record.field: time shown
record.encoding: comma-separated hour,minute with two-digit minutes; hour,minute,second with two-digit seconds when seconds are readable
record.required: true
7,37,31
